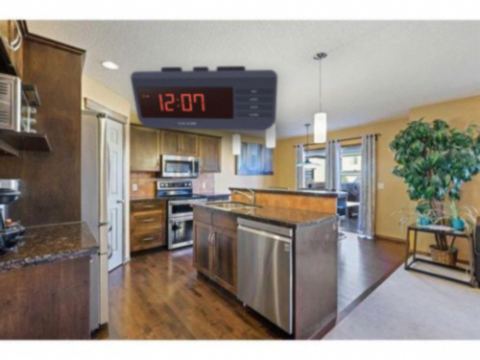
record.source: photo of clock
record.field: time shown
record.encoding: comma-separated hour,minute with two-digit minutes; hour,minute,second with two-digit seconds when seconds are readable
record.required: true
12,07
